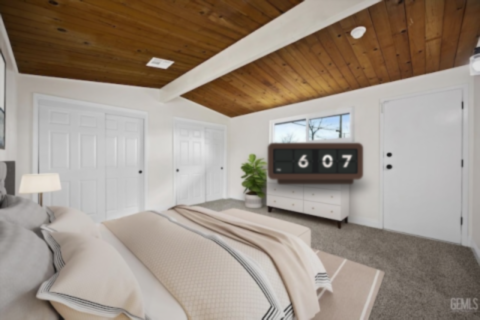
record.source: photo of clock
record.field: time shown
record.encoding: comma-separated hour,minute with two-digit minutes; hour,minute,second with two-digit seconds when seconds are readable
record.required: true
6,07
